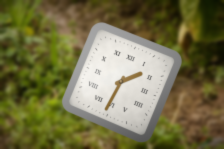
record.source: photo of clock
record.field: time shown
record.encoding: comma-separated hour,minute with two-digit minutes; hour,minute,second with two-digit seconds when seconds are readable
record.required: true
1,31
